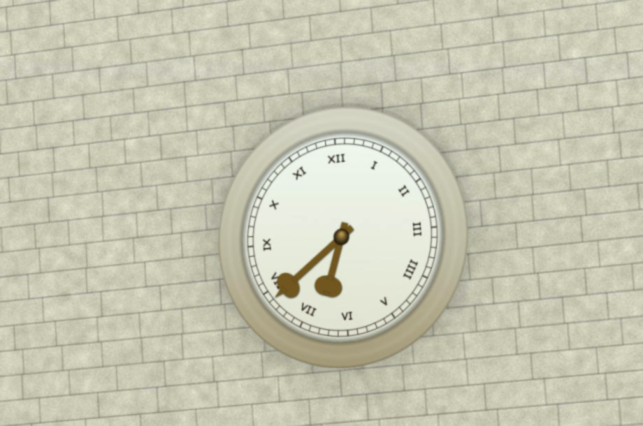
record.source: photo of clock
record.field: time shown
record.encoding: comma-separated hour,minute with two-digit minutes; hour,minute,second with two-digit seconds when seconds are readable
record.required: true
6,39
